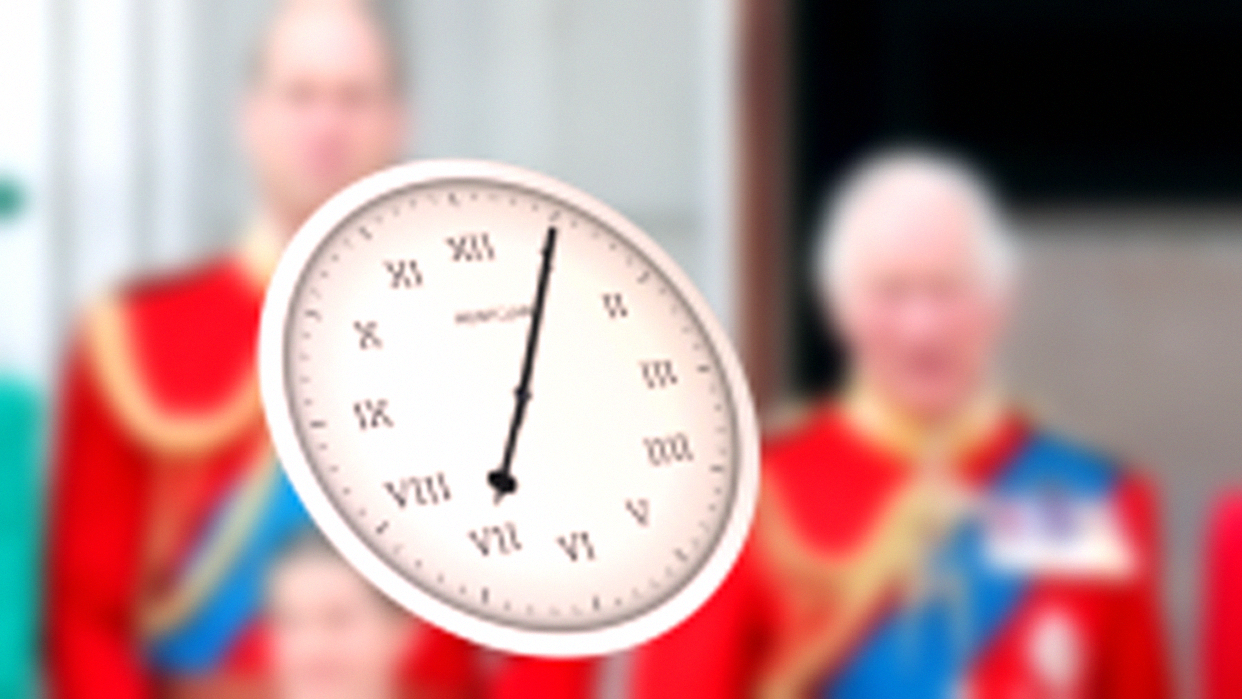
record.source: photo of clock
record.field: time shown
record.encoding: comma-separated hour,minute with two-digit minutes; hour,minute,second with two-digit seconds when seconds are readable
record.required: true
7,05
